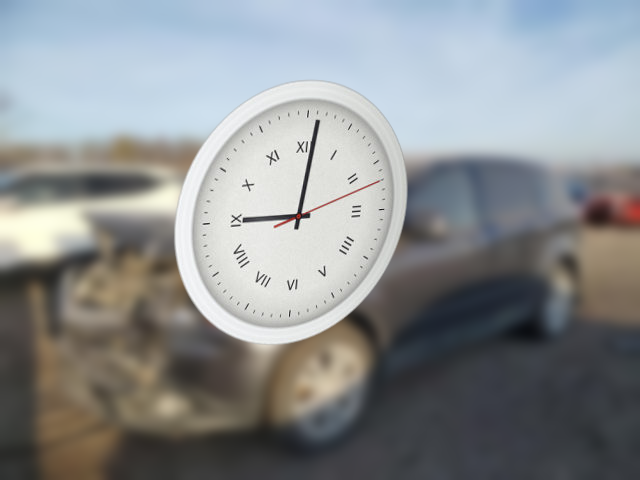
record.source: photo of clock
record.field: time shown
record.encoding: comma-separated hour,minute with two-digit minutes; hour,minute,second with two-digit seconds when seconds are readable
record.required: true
9,01,12
